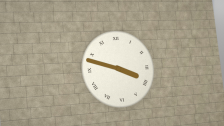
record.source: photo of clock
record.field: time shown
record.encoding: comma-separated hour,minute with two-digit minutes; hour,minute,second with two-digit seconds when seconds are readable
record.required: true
3,48
